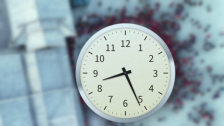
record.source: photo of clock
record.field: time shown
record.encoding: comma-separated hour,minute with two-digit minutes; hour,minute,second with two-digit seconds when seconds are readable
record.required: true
8,26
